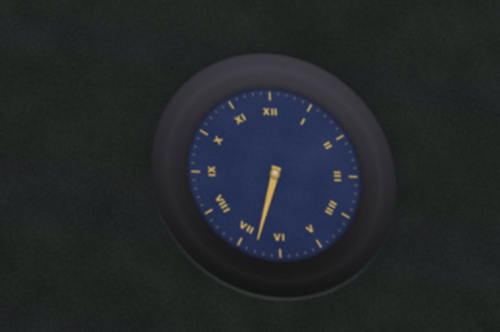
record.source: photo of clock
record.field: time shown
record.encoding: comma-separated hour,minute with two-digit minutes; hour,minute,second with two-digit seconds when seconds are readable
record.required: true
6,33
